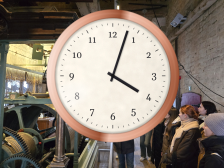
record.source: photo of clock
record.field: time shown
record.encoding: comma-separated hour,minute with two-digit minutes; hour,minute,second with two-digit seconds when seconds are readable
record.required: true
4,03
